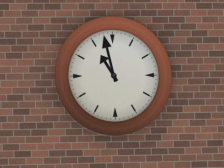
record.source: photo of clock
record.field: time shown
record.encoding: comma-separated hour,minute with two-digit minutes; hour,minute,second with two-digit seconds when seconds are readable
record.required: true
10,58
